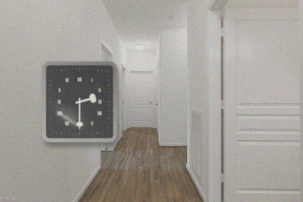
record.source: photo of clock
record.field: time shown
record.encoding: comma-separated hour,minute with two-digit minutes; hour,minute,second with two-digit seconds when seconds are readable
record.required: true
2,30
